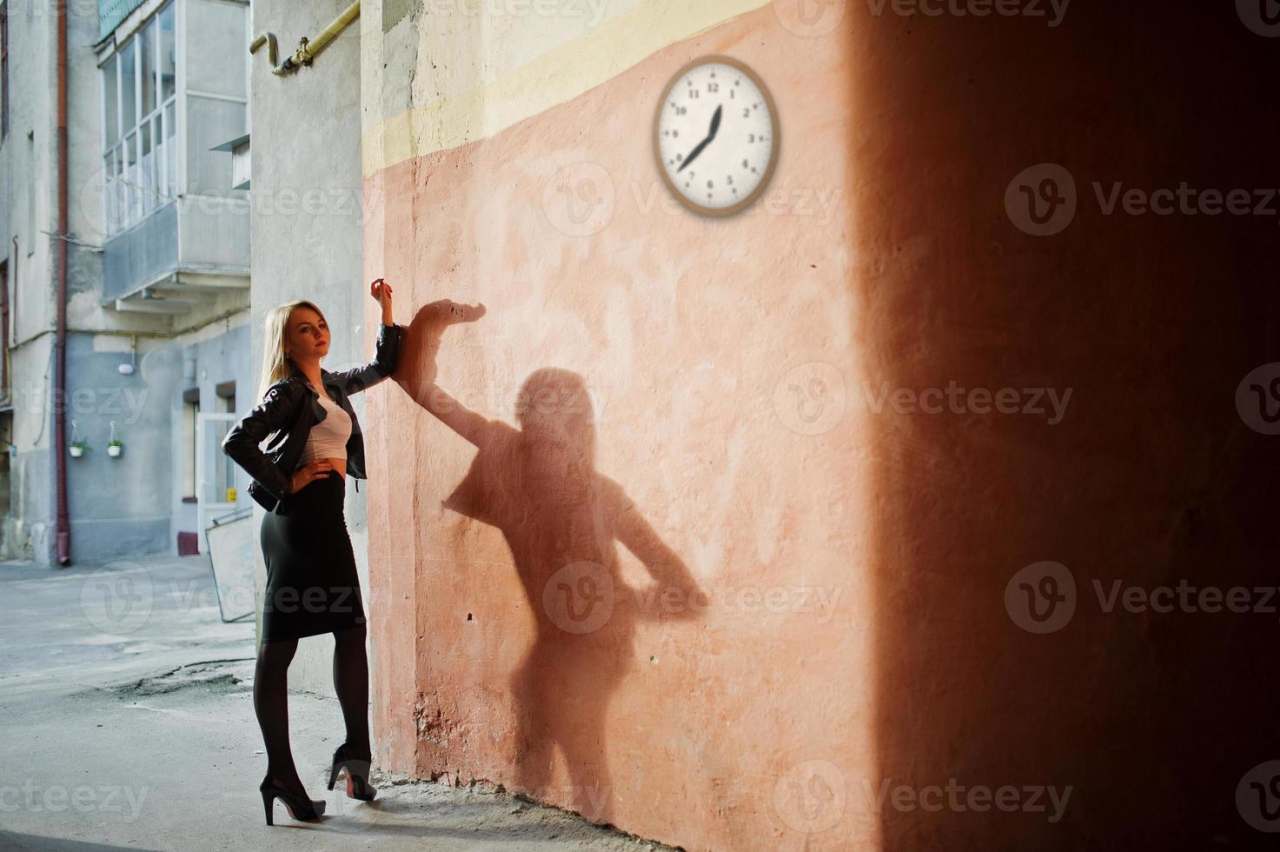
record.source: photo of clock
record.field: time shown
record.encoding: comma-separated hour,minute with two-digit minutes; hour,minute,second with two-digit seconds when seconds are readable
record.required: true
12,38
